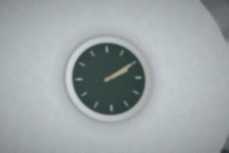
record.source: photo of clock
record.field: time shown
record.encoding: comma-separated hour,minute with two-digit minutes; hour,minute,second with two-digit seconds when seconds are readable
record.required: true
2,10
